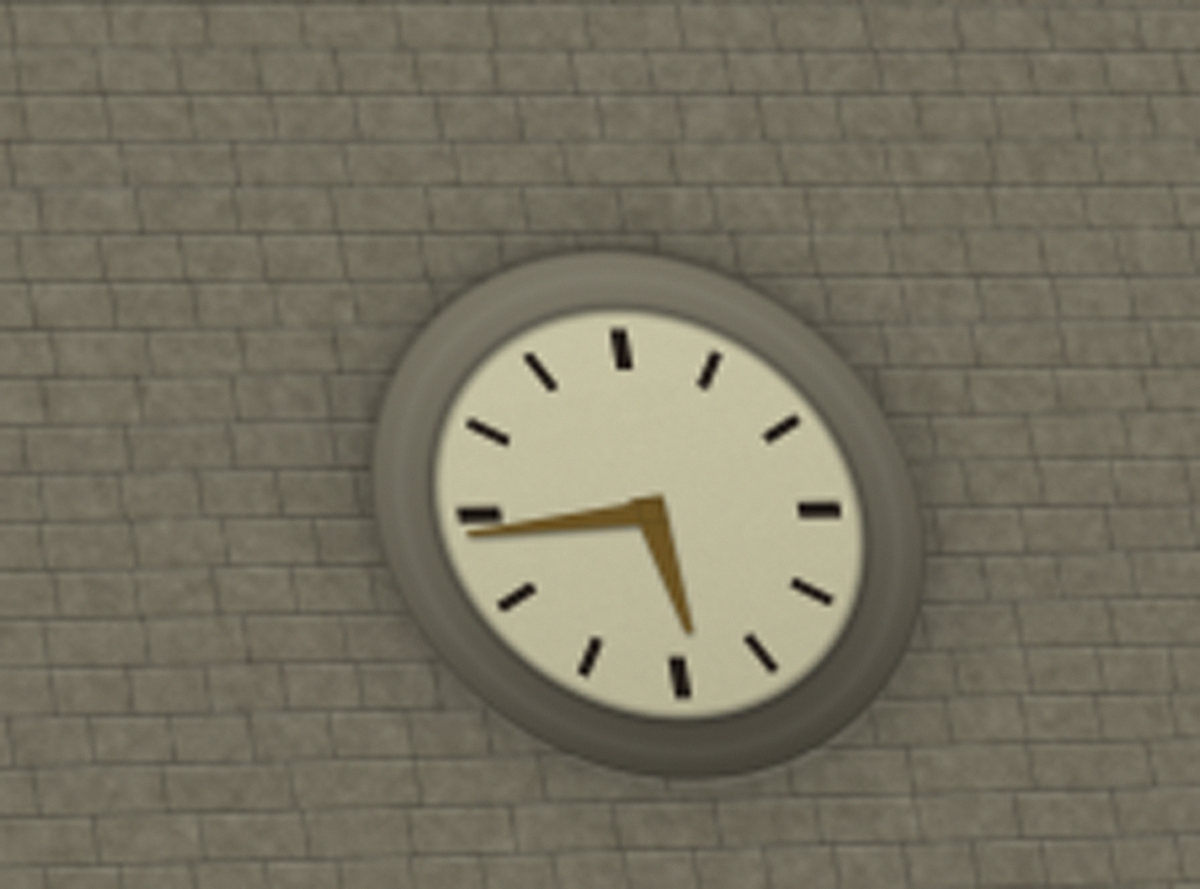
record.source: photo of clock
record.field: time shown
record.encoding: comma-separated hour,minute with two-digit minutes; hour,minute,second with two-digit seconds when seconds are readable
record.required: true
5,44
